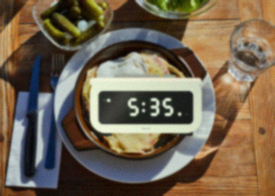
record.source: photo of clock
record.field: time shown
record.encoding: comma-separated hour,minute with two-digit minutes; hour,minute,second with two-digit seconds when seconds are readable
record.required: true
5,35
